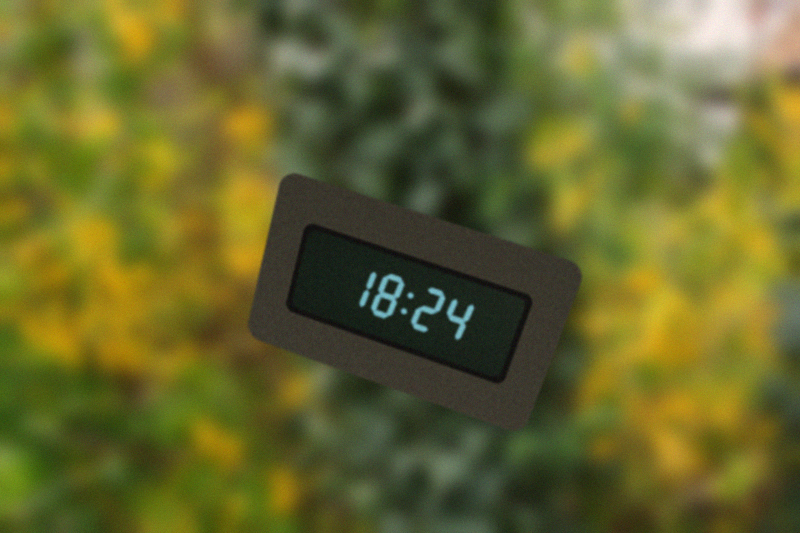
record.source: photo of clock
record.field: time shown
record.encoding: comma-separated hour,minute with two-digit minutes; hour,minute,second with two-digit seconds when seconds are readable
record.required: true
18,24
